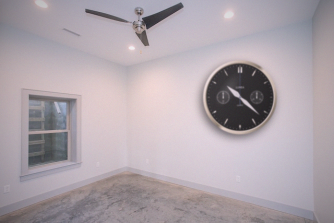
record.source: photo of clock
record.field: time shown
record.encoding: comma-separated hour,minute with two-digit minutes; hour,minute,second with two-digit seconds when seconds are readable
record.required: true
10,22
